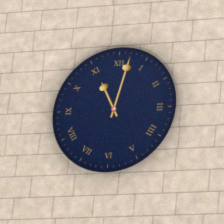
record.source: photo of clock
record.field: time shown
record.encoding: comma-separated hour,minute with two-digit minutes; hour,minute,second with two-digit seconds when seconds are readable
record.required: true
11,02
